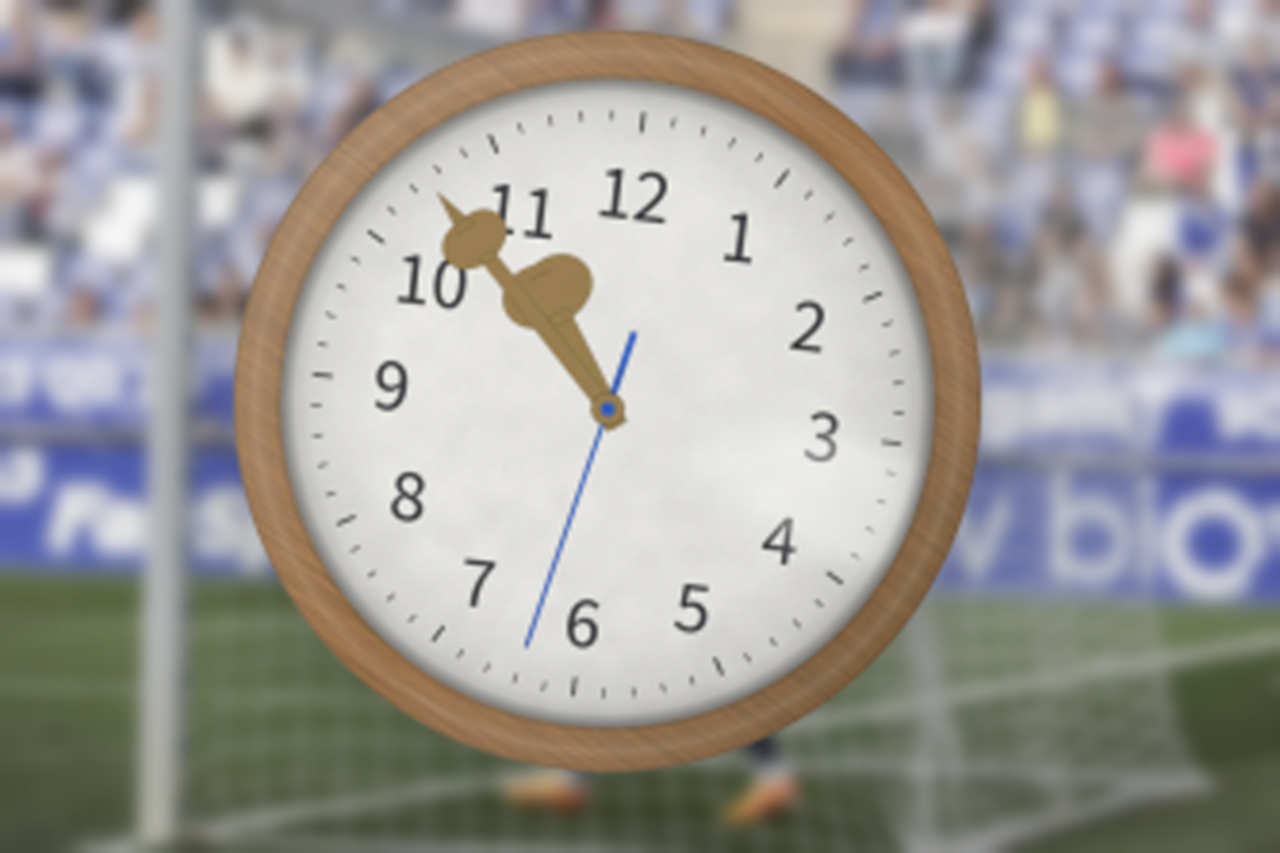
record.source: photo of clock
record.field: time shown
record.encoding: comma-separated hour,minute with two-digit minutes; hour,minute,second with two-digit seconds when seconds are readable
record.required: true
10,52,32
